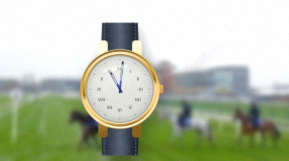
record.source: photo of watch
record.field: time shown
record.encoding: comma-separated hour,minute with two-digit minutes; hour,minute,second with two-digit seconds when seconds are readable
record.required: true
11,01
